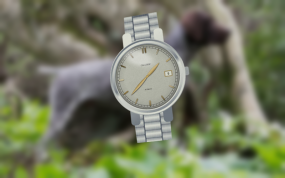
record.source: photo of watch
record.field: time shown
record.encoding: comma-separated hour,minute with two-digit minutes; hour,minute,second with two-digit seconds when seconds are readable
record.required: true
1,38
